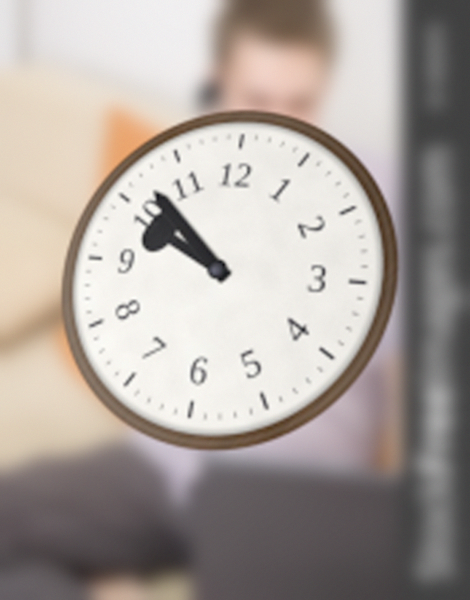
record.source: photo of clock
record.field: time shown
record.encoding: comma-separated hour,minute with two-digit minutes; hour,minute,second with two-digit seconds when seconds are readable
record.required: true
9,52
